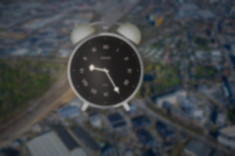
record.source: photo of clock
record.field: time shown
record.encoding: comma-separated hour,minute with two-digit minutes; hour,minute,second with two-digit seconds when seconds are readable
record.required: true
9,25
